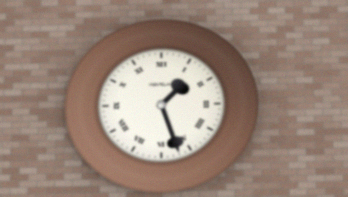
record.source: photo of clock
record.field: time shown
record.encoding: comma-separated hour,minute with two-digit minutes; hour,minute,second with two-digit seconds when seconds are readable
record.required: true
1,27
